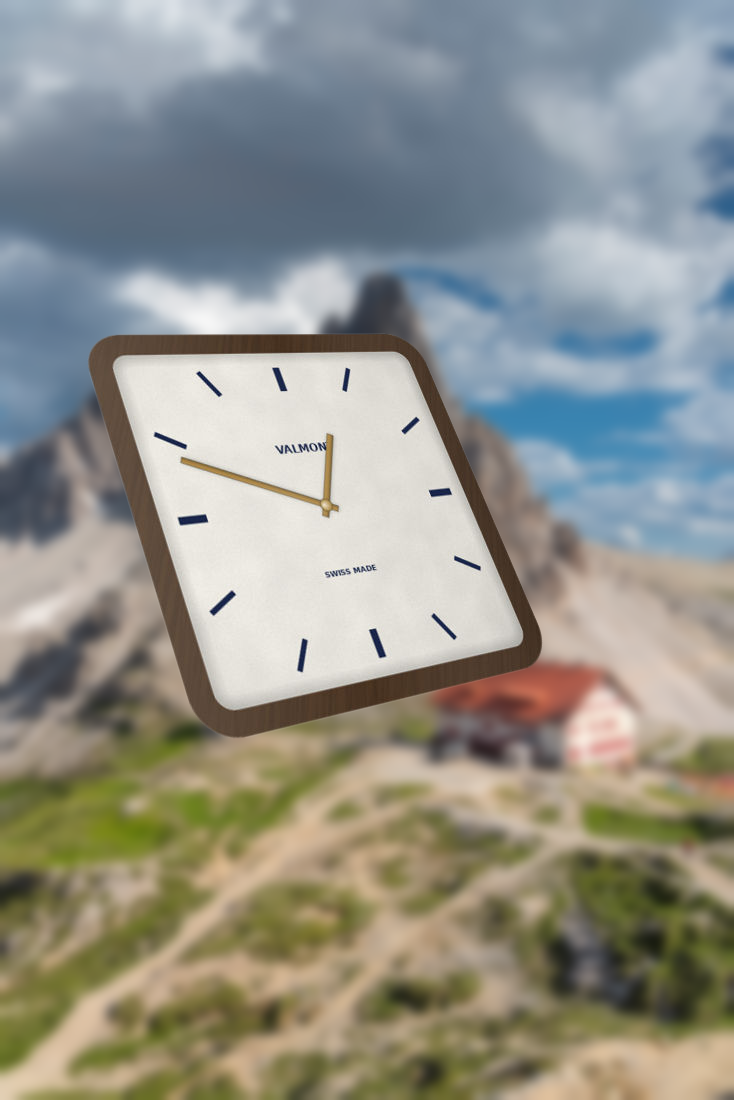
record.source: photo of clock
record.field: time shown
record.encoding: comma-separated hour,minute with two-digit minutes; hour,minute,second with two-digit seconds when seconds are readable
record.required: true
12,49
